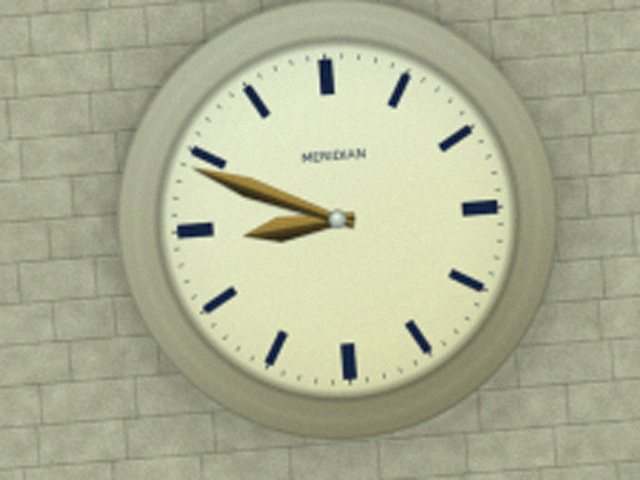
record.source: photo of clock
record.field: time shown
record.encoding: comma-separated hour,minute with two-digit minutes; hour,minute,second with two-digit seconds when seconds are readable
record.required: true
8,49
